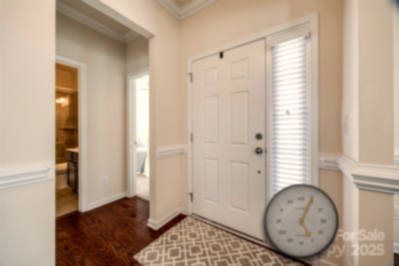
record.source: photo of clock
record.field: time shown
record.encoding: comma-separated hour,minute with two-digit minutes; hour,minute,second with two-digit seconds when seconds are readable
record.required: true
5,04
